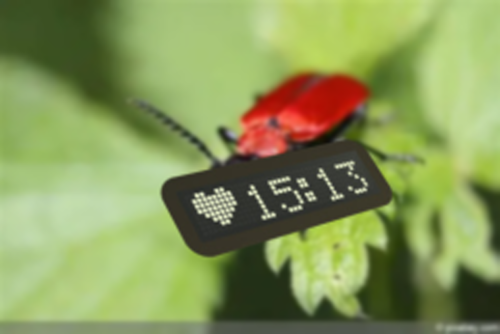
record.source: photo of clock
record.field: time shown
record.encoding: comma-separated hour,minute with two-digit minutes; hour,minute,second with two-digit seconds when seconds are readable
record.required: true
15,13
